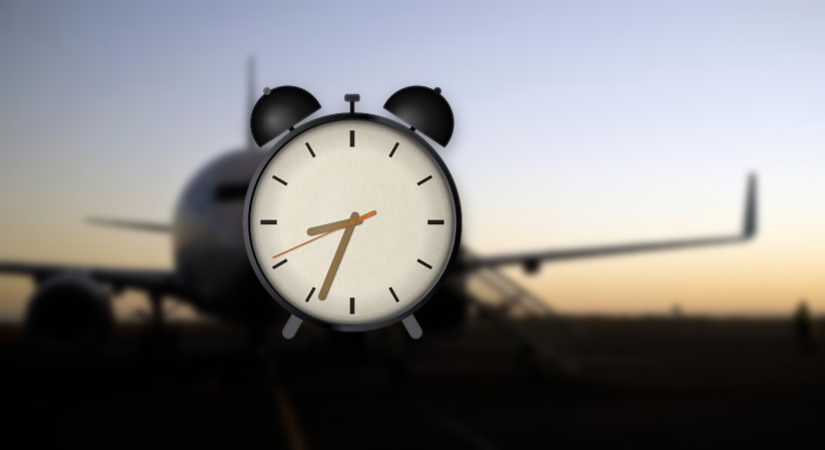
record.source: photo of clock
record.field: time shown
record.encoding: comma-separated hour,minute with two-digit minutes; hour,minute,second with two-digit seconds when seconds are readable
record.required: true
8,33,41
